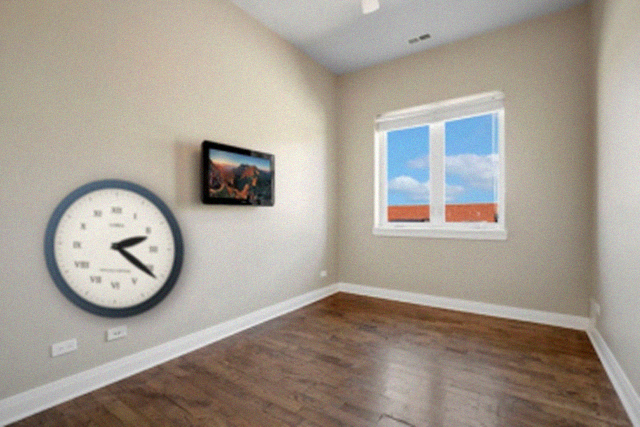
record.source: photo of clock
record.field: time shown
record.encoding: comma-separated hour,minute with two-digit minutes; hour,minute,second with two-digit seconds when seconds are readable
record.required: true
2,21
